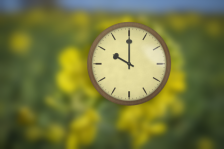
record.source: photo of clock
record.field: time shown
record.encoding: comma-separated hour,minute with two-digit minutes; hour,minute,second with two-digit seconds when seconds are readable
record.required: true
10,00
